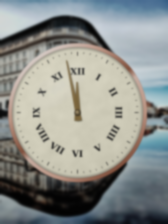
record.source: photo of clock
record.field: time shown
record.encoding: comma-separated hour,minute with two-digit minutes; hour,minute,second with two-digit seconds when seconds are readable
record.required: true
11,58
